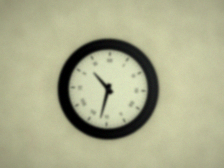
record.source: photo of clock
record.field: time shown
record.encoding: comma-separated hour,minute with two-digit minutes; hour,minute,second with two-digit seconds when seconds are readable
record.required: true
10,32
